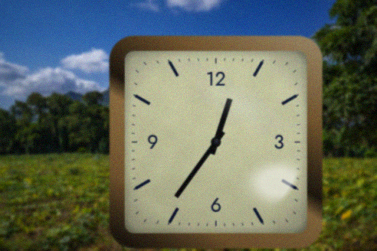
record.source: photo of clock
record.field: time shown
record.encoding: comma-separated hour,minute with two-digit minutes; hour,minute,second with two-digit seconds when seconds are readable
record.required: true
12,36
